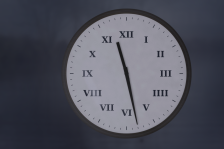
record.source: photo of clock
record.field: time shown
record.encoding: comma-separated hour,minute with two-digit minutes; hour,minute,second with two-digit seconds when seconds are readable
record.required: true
11,28
